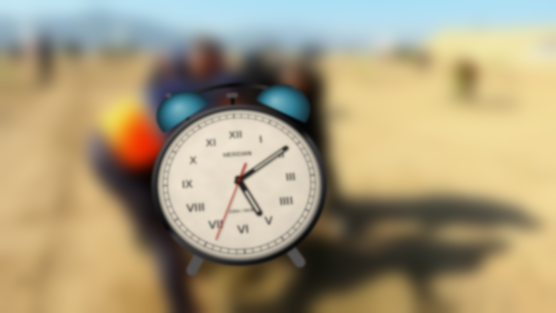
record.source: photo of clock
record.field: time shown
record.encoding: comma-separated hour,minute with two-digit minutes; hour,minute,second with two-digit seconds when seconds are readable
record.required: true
5,09,34
